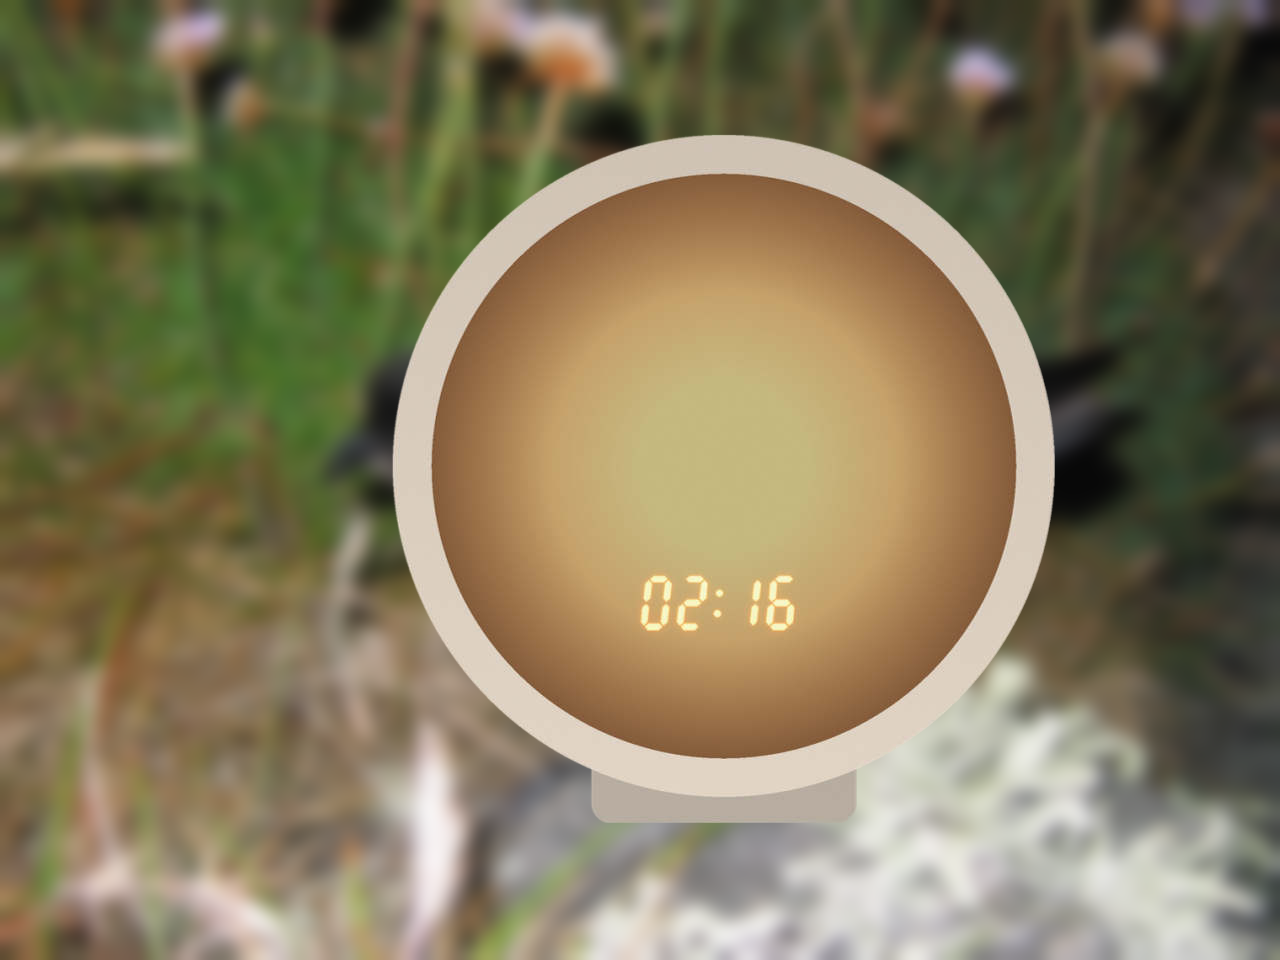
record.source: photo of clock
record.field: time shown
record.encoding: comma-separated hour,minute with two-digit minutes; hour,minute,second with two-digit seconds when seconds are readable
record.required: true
2,16
